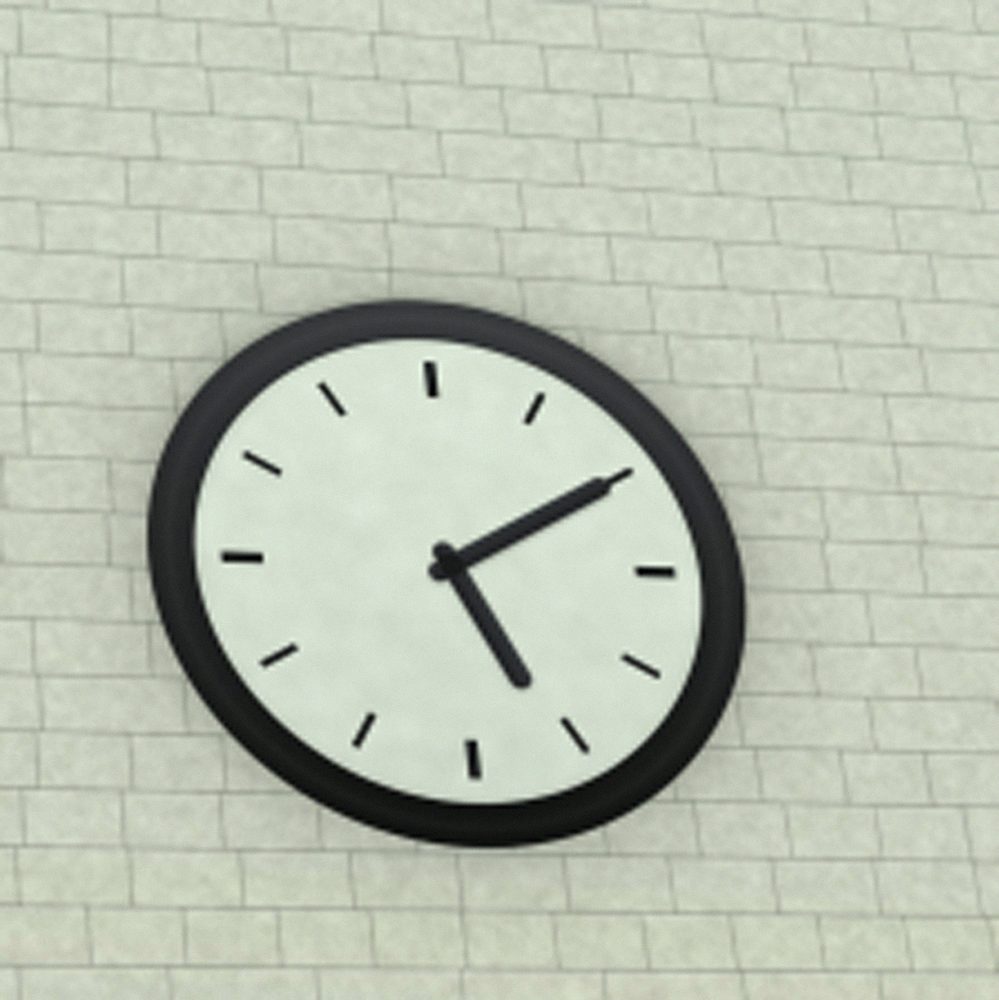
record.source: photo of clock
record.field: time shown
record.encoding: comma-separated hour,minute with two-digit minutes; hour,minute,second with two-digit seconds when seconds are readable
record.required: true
5,10
